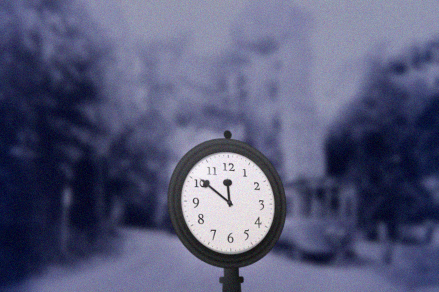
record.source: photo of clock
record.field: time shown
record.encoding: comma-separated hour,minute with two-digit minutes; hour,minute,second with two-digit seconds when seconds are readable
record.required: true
11,51
